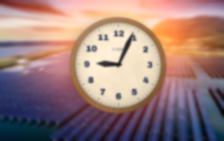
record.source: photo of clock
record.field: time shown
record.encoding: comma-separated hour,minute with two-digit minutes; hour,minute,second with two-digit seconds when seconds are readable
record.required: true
9,04
